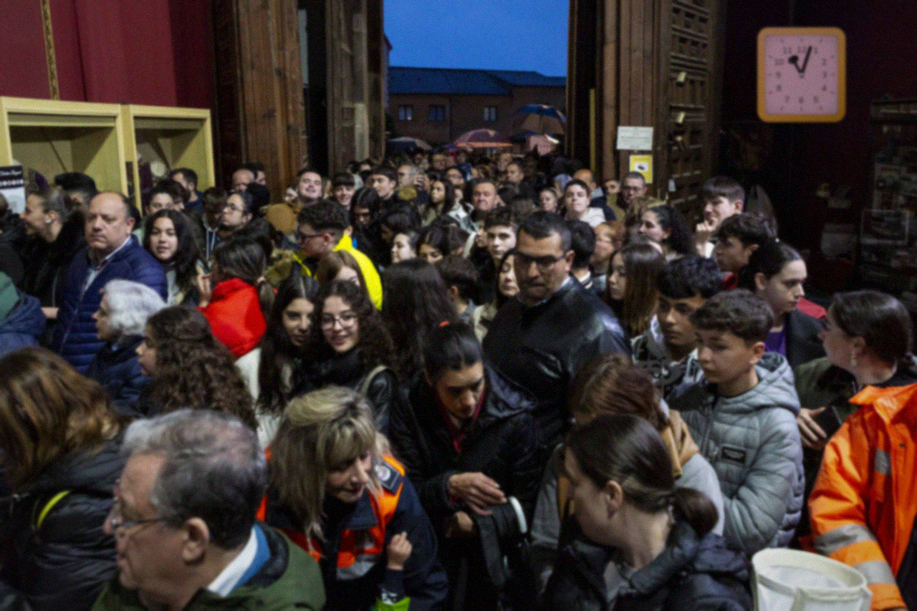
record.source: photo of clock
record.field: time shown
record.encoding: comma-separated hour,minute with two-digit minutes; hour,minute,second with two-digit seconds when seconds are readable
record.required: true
11,03
